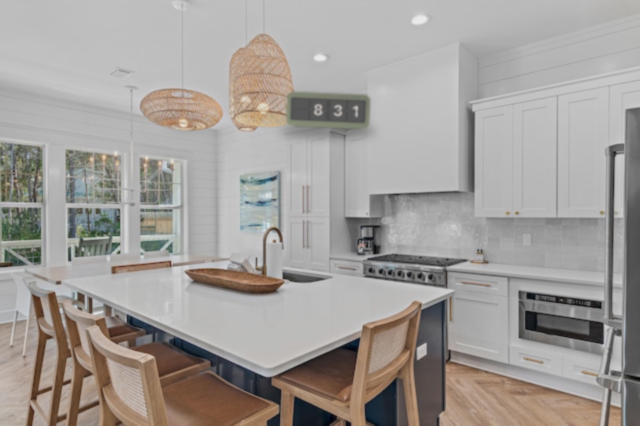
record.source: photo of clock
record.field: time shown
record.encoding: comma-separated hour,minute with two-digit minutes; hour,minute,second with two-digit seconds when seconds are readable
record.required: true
8,31
